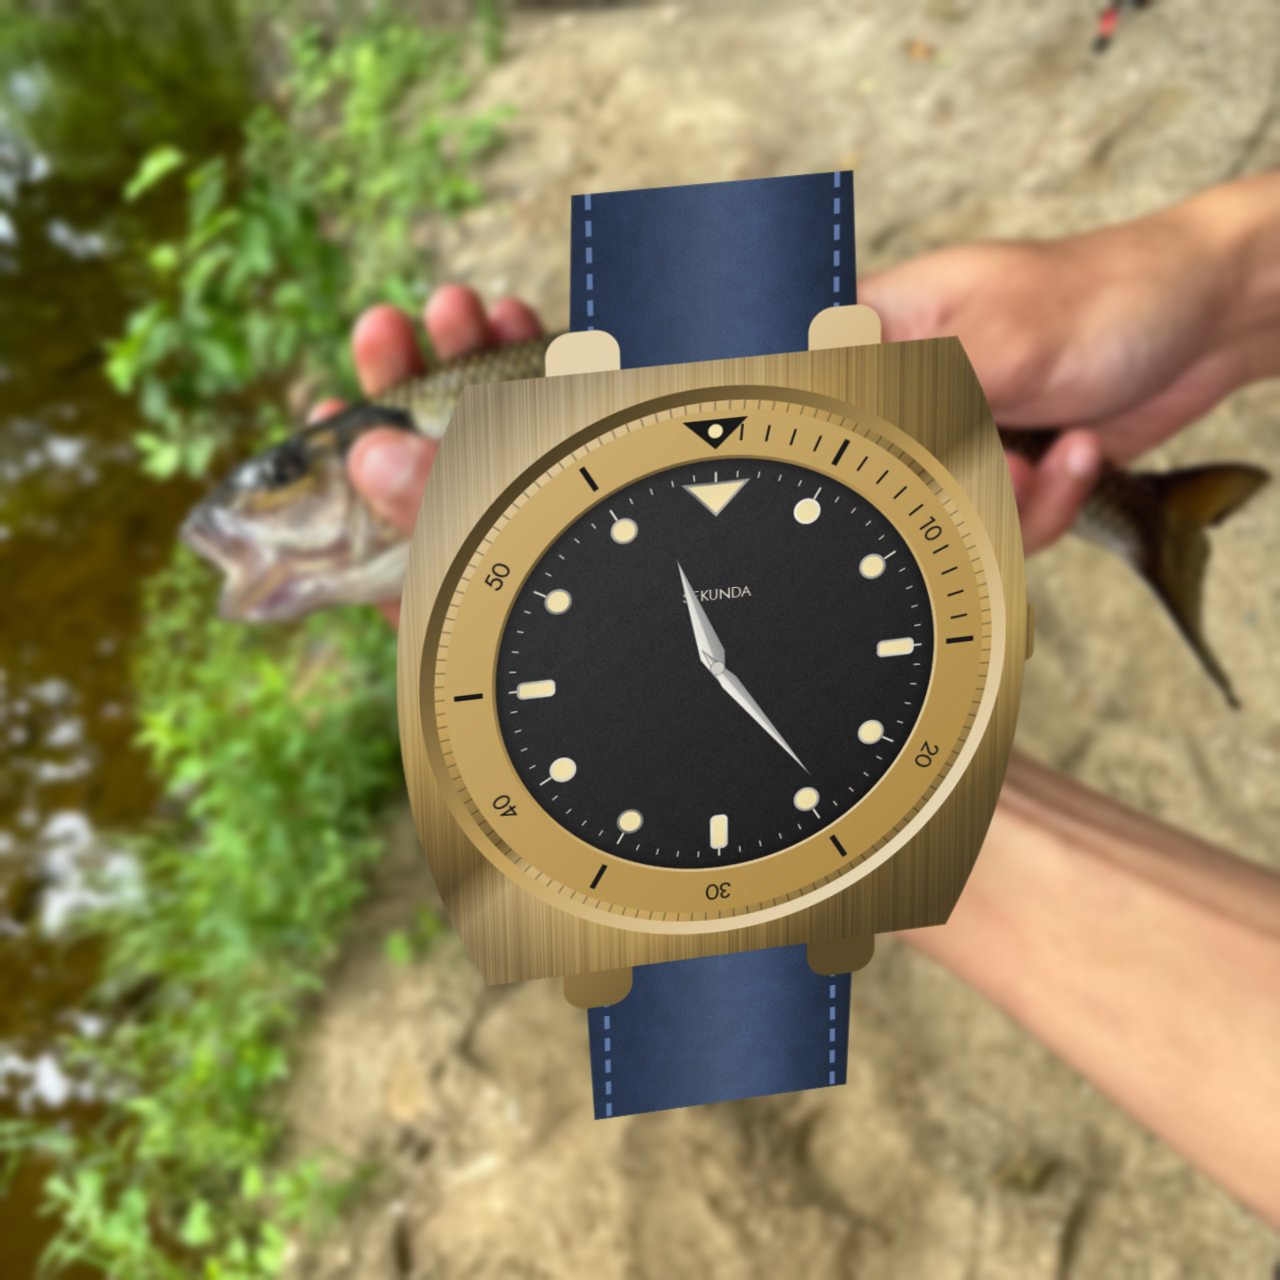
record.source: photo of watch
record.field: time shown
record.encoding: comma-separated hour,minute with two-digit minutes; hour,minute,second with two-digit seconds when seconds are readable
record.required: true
11,24
